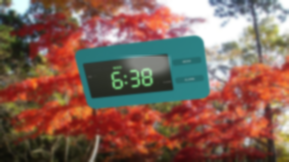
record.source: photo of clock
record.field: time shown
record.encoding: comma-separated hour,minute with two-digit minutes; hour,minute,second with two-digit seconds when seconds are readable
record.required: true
6,38
